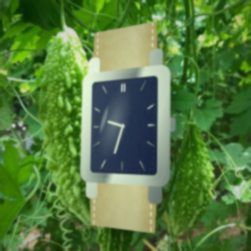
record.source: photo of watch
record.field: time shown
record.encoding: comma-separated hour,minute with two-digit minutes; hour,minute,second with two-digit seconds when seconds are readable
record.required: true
9,33
